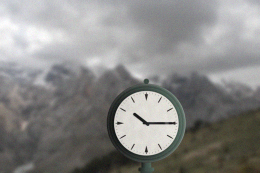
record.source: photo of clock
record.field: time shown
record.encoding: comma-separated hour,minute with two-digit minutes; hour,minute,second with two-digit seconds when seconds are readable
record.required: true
10,15
